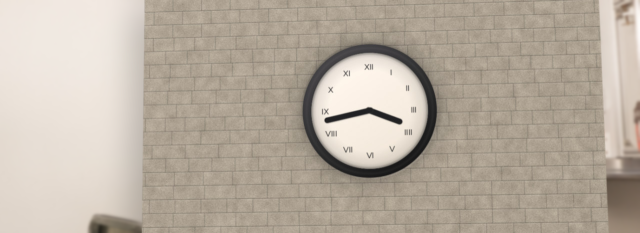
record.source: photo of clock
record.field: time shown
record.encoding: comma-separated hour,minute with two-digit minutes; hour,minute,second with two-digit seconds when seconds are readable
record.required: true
3,43
